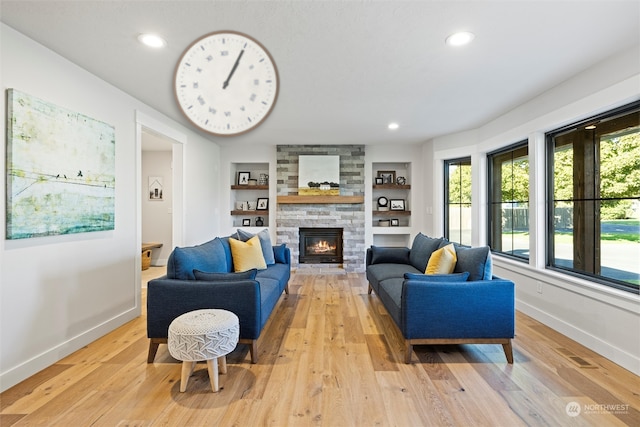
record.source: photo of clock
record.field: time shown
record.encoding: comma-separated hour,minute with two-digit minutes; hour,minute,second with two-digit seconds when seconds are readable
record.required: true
1,05
